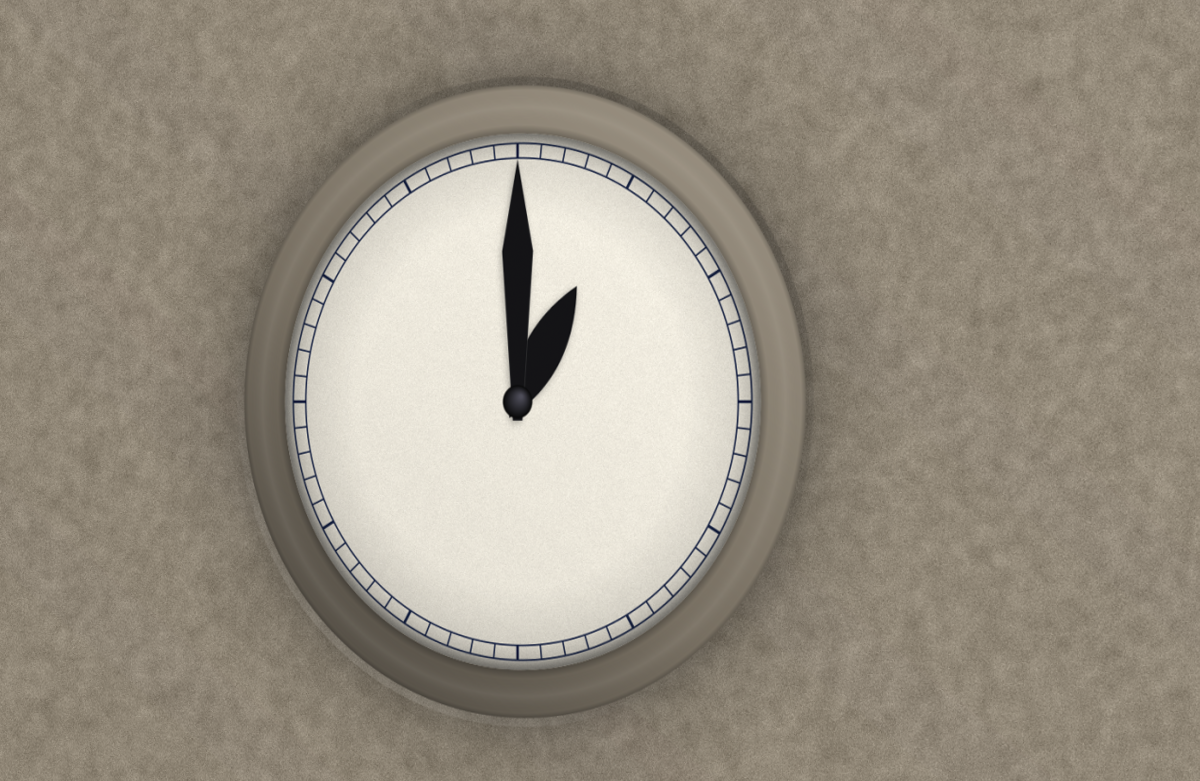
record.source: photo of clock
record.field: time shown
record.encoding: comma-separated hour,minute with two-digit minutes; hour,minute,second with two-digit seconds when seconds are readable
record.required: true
1,00
